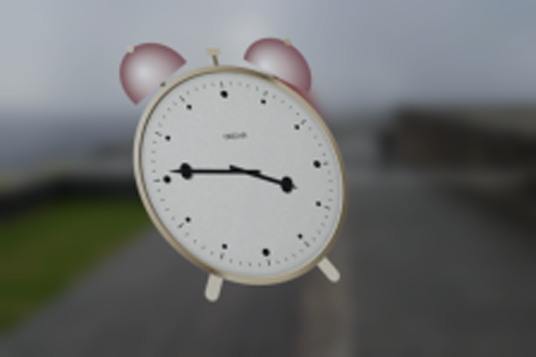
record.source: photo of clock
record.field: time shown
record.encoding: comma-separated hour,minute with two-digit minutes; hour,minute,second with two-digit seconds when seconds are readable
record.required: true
3,46
